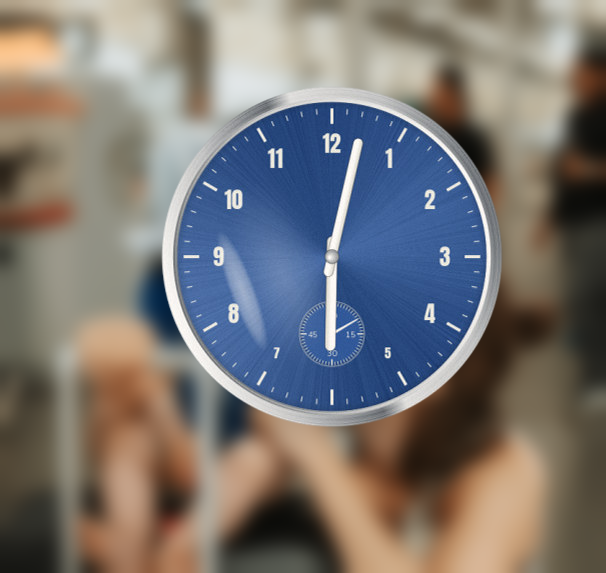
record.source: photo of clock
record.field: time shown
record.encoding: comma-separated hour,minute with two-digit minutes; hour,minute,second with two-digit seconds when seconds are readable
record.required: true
6,02,10
